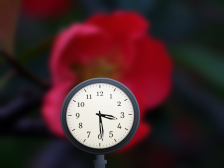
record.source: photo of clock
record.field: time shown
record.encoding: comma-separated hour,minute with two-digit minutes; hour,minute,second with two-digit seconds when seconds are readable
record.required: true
3,29
